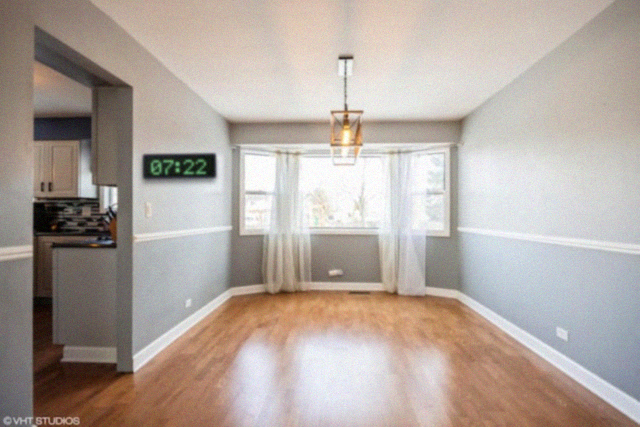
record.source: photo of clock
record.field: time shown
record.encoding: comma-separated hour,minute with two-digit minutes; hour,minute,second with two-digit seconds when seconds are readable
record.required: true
7,22
